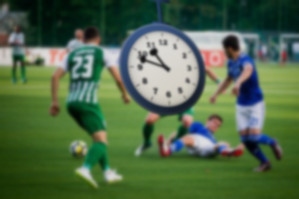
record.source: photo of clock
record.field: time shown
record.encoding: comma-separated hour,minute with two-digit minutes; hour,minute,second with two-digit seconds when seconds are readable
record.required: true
10,48
